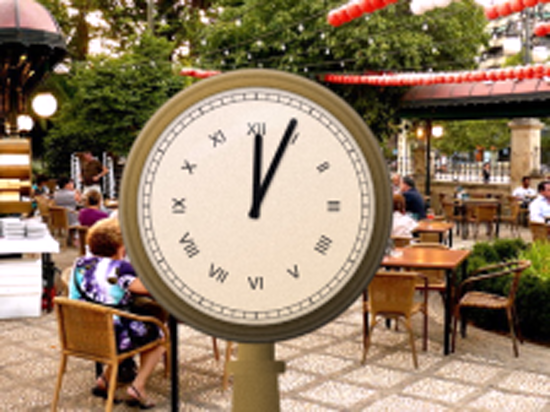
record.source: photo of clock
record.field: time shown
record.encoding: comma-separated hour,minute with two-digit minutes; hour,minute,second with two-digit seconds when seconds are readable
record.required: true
12,04
